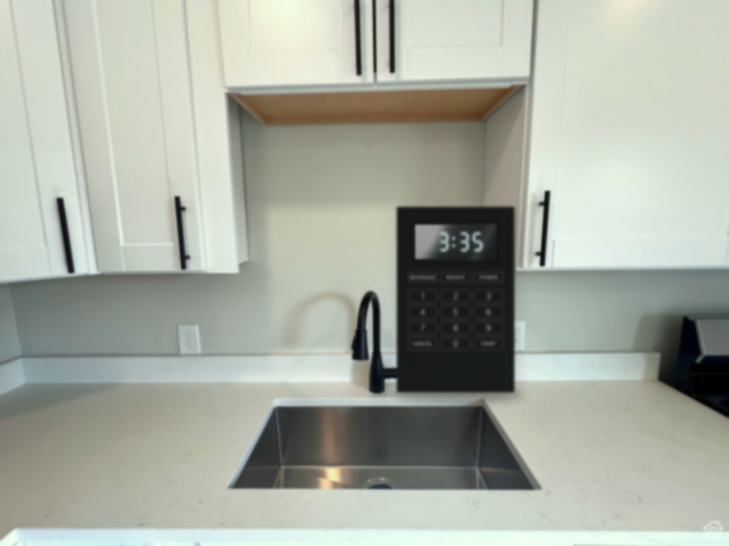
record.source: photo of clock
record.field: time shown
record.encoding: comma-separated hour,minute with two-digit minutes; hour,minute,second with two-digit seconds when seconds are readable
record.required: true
3,35
